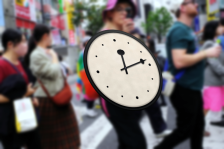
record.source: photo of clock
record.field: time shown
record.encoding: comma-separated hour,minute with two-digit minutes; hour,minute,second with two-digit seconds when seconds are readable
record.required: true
12,13
